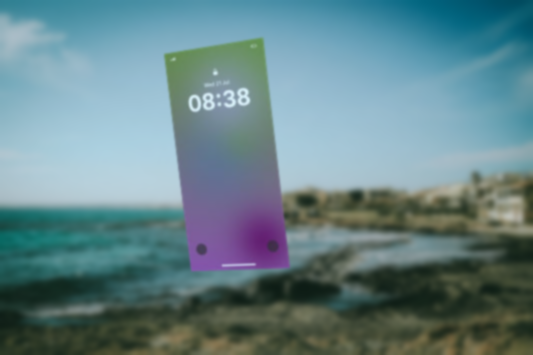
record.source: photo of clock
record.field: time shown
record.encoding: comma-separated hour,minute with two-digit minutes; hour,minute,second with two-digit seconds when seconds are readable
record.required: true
8,38
